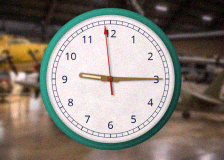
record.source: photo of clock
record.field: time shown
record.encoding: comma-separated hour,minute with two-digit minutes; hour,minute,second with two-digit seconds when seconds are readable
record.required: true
9,14,59
